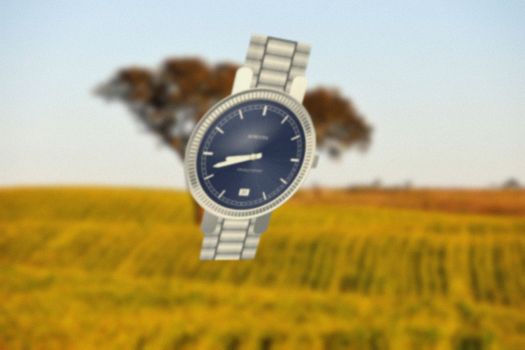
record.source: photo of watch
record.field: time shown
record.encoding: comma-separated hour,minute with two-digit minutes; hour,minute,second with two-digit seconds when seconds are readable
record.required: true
8,42
